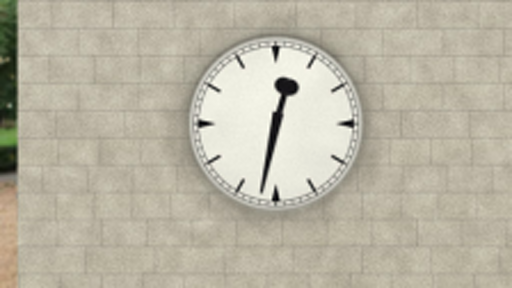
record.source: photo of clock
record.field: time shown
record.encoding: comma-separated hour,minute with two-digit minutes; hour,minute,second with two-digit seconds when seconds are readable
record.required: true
12,32
